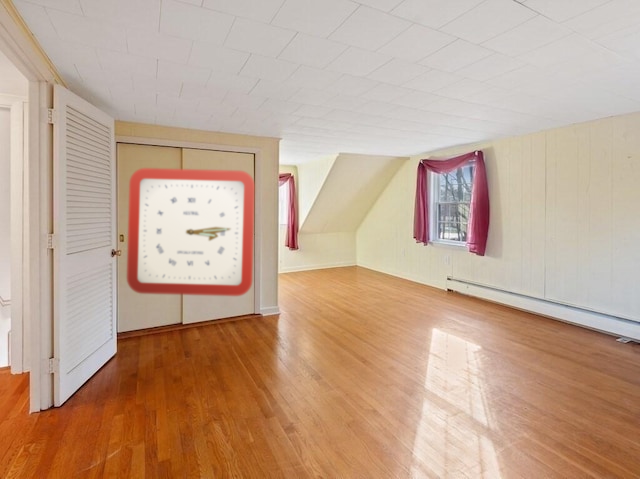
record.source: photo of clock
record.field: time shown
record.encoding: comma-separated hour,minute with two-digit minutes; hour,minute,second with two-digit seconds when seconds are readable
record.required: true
3,14
